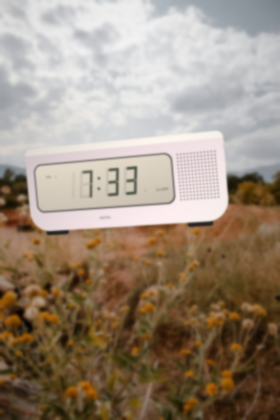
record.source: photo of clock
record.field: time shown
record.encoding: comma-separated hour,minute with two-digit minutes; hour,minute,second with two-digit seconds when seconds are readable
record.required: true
7,33
